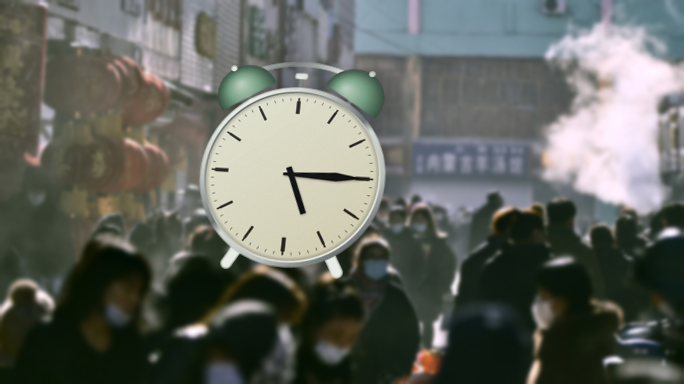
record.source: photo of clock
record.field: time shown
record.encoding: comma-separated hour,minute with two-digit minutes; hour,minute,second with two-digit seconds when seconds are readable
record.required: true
5,15
